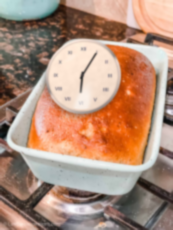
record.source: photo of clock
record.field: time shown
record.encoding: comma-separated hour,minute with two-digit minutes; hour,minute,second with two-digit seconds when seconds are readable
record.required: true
6,05
